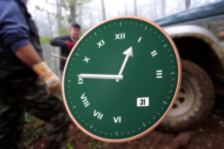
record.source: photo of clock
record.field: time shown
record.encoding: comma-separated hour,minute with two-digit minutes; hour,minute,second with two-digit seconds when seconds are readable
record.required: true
12,46
